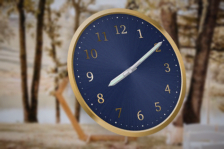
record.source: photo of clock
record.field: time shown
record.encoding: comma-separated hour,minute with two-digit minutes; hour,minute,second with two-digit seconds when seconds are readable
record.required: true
8,10
